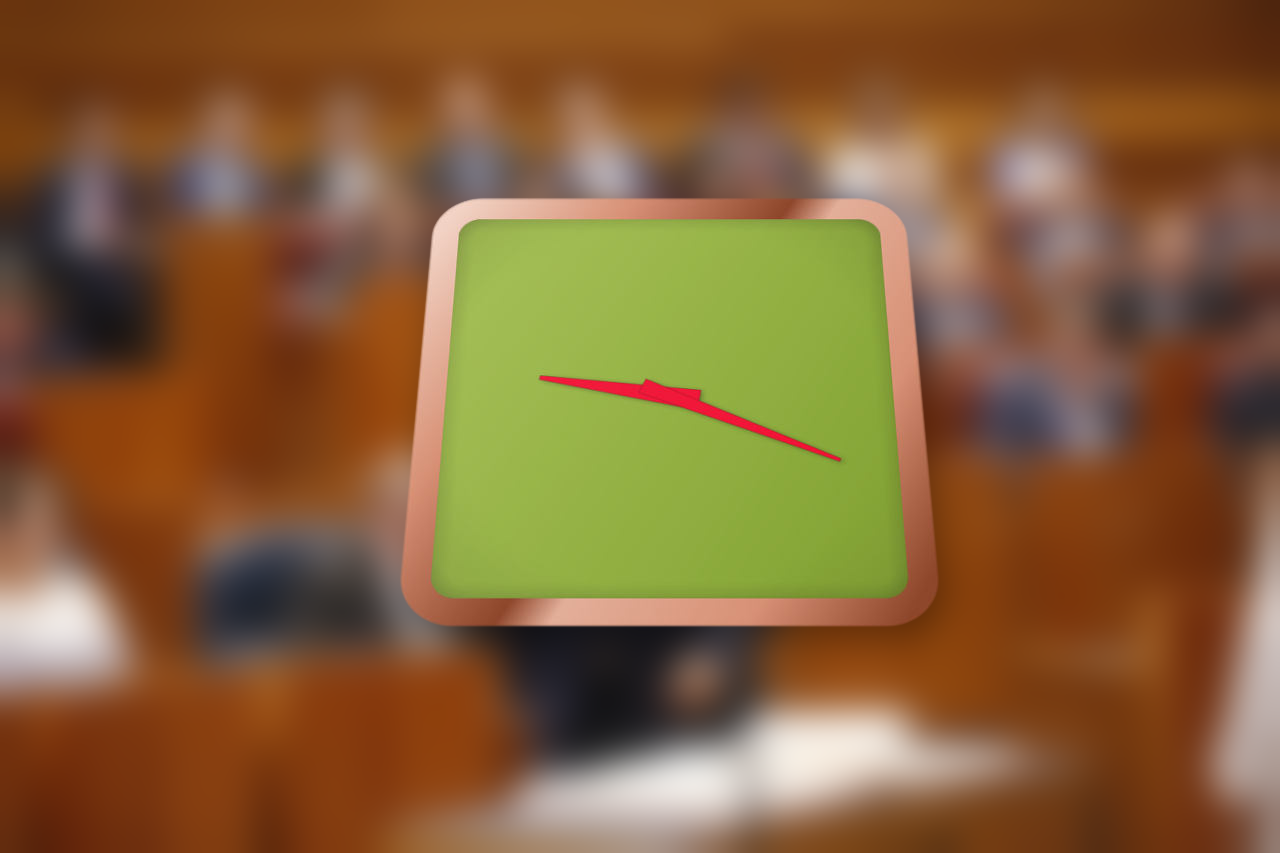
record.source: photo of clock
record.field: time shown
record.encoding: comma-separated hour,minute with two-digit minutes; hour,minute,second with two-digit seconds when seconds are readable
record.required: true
9,19
